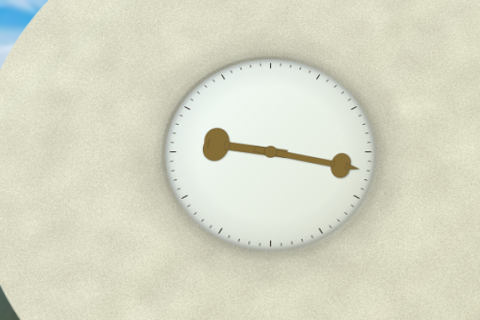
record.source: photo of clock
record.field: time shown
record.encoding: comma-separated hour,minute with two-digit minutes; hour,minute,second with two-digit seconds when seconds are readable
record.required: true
9,17
